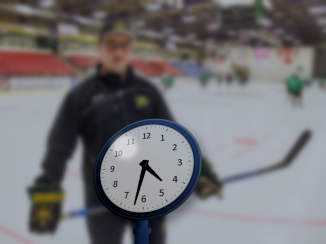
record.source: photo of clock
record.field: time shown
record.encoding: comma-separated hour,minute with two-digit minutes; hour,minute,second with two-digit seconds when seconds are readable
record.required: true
4,32
